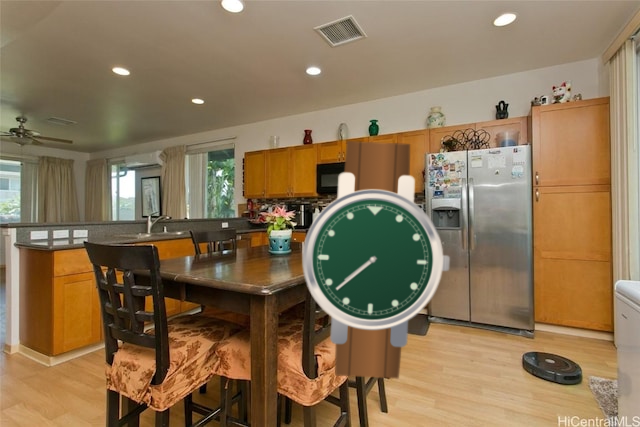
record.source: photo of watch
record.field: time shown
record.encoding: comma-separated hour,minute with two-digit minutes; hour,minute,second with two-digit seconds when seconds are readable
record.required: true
7,38
